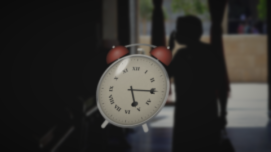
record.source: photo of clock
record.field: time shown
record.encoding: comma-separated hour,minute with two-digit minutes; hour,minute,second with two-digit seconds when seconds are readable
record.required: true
5,15
